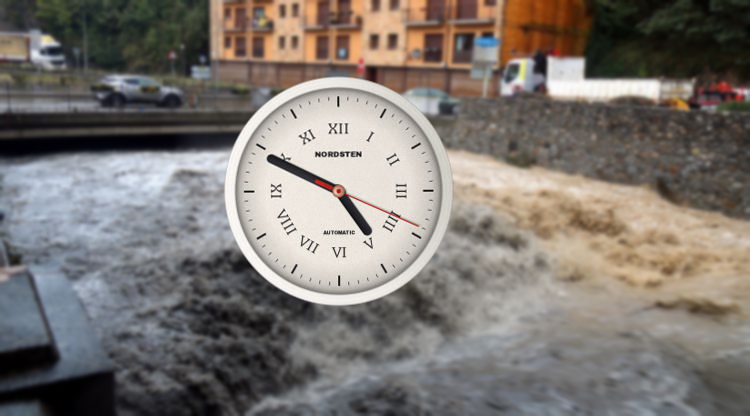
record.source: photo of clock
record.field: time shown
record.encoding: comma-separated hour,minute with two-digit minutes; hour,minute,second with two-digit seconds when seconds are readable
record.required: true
4,49,19
